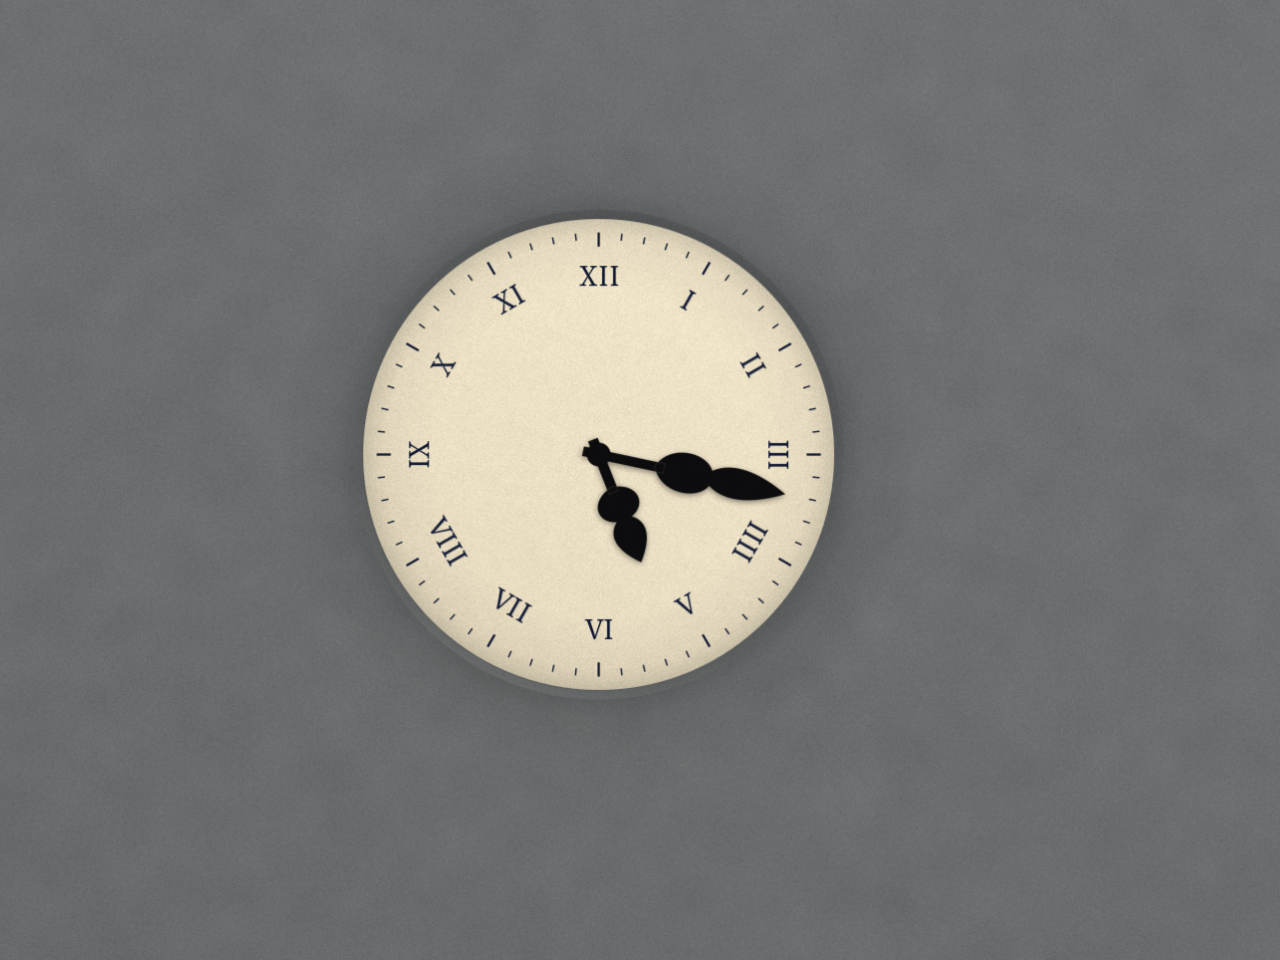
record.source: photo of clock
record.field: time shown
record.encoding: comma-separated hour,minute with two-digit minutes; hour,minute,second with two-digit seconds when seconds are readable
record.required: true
5,17
